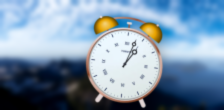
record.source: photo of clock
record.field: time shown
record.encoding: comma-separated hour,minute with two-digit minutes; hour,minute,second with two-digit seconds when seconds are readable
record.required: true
1,03
